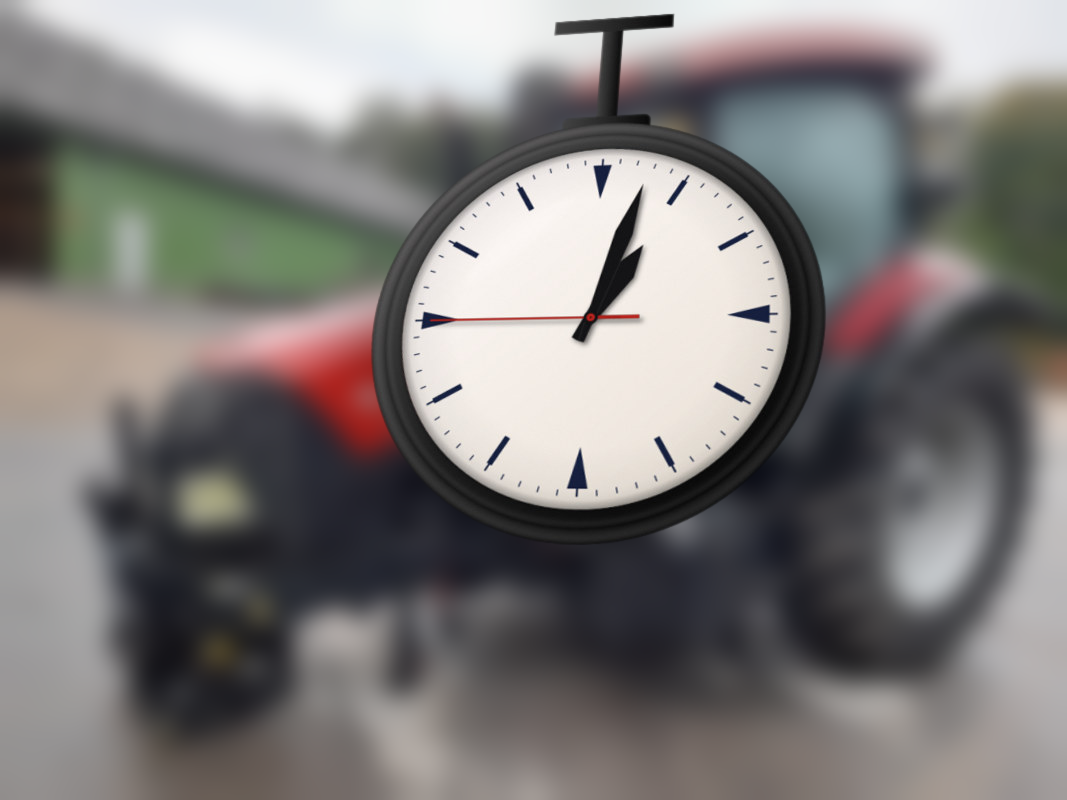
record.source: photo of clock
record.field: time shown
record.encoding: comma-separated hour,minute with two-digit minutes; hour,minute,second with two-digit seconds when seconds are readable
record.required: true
1,02,45
